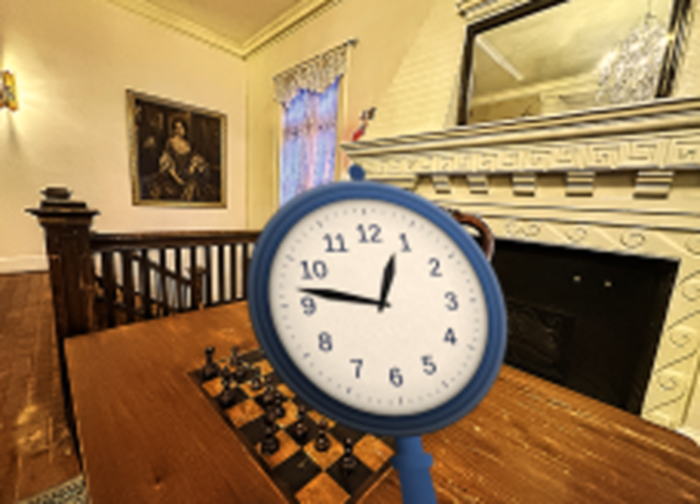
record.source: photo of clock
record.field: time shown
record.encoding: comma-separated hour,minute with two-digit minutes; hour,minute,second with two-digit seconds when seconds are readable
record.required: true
12,47
